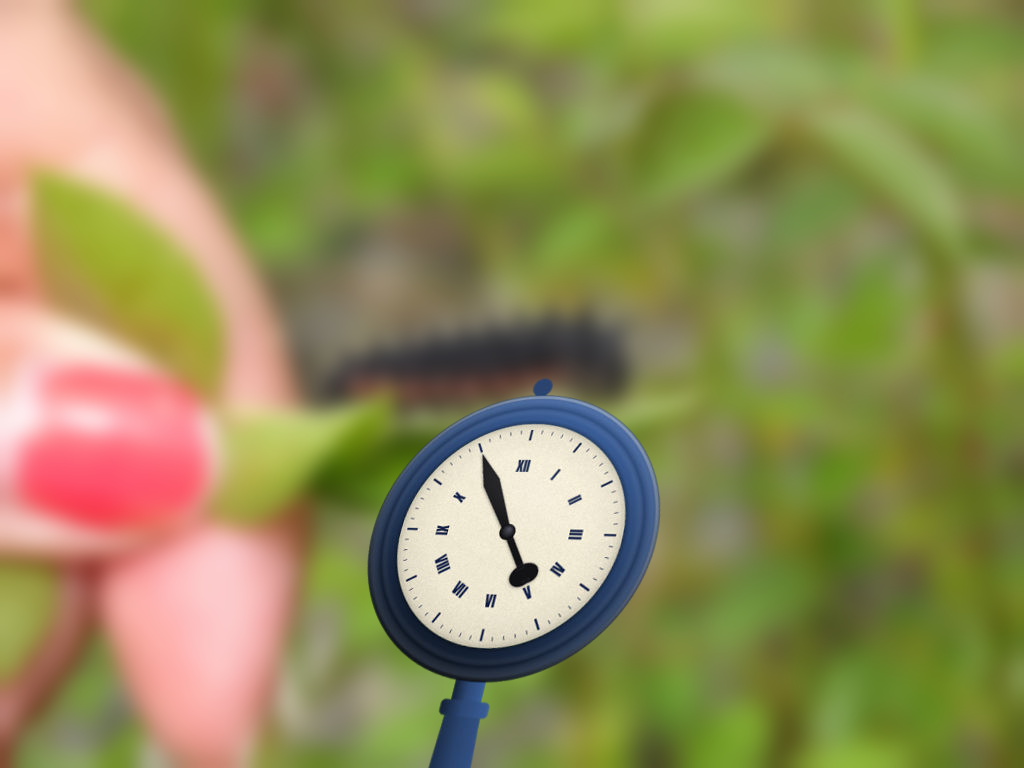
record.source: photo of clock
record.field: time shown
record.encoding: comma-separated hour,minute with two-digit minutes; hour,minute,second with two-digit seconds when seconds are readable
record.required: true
4,55
